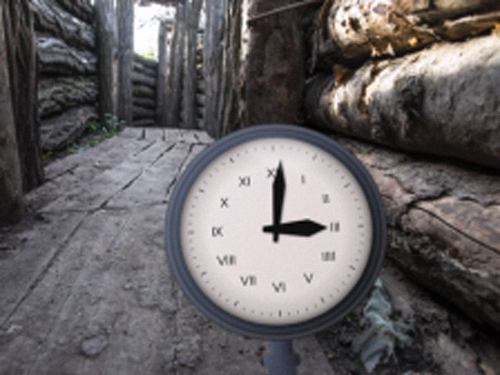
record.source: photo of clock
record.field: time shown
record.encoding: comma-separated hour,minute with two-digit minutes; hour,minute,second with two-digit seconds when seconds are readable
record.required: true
3,01
